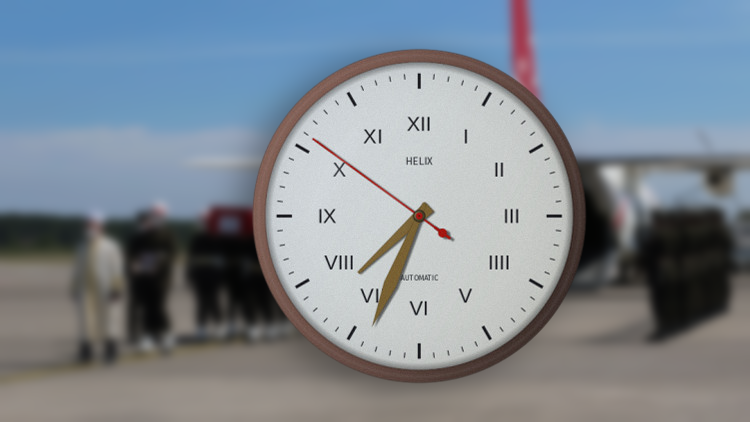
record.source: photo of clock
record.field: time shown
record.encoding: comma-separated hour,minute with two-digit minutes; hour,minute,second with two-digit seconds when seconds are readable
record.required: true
7,33,51
